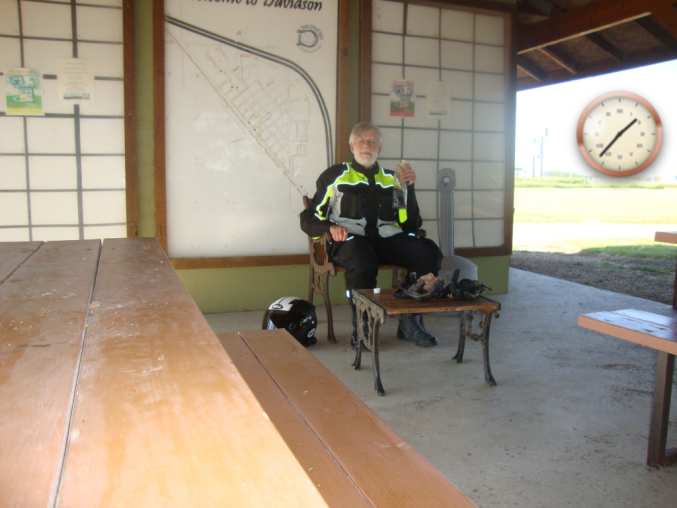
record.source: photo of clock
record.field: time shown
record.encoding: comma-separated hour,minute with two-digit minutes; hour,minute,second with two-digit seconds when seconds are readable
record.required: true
1,37
